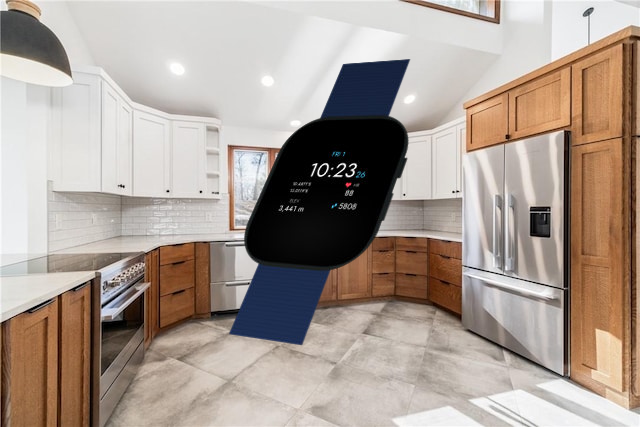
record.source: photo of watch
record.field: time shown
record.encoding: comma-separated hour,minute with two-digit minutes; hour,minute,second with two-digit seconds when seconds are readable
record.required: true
10,23,26
